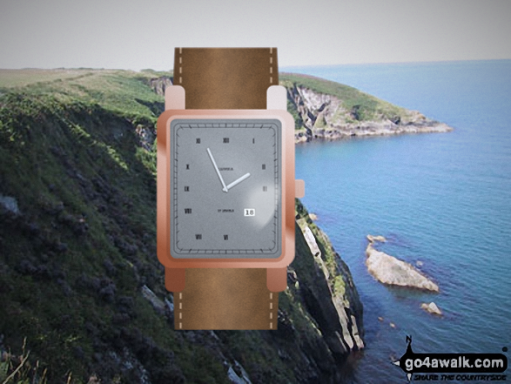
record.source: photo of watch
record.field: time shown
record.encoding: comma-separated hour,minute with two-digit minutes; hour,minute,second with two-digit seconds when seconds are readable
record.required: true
1,56
